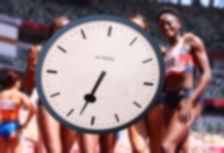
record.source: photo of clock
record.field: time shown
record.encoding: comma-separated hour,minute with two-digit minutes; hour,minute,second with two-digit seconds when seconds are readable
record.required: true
6,33
